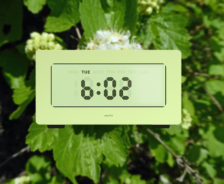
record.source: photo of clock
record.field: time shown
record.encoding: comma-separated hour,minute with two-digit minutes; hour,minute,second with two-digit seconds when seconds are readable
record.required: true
6,02
